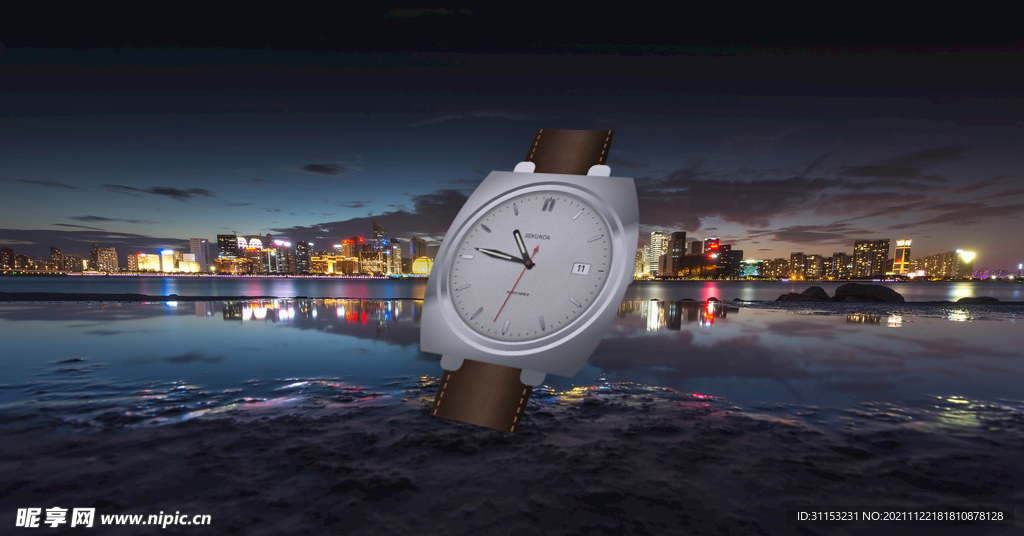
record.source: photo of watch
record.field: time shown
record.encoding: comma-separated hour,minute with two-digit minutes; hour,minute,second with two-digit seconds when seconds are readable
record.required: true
10,46,32
